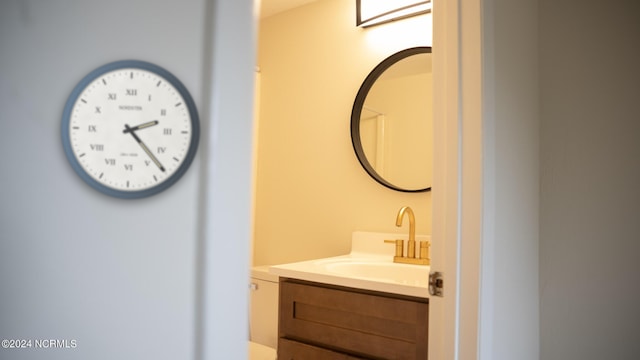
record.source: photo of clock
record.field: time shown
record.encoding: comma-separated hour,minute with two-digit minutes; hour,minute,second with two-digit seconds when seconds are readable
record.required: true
2,23
